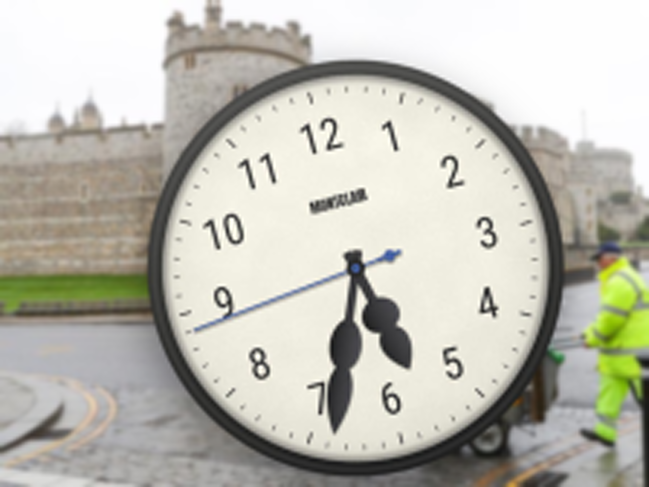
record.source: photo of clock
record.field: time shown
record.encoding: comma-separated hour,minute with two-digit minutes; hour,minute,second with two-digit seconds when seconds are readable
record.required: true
5,33,44
